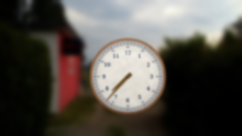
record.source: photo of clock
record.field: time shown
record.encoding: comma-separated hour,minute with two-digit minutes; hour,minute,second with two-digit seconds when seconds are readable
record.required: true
7,37
